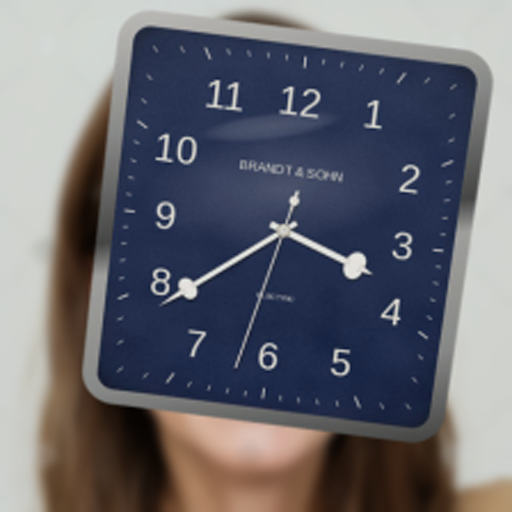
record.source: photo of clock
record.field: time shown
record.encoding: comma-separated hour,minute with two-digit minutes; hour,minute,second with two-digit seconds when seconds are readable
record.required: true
3,38,32
